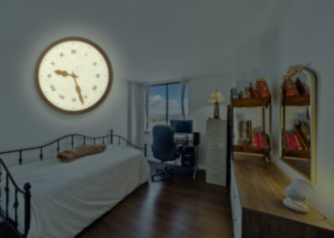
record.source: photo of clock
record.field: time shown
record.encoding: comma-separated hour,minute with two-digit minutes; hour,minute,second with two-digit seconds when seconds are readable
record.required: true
9,27
